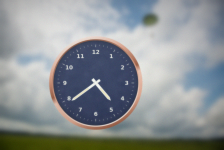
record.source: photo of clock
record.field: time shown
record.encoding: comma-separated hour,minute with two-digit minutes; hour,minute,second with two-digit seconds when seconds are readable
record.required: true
4,39
